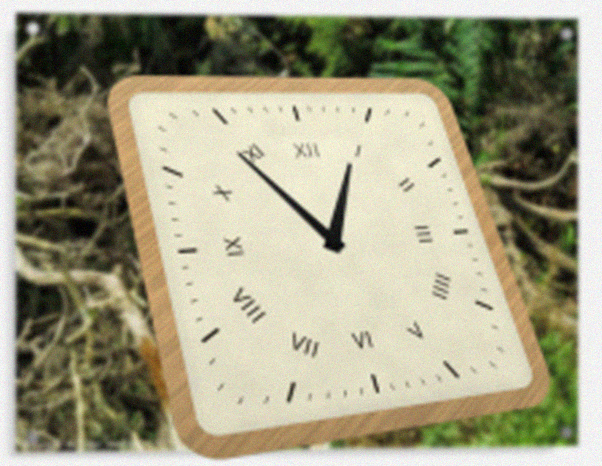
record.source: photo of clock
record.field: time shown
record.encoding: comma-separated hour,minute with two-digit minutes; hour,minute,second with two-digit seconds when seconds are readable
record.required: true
12,54
